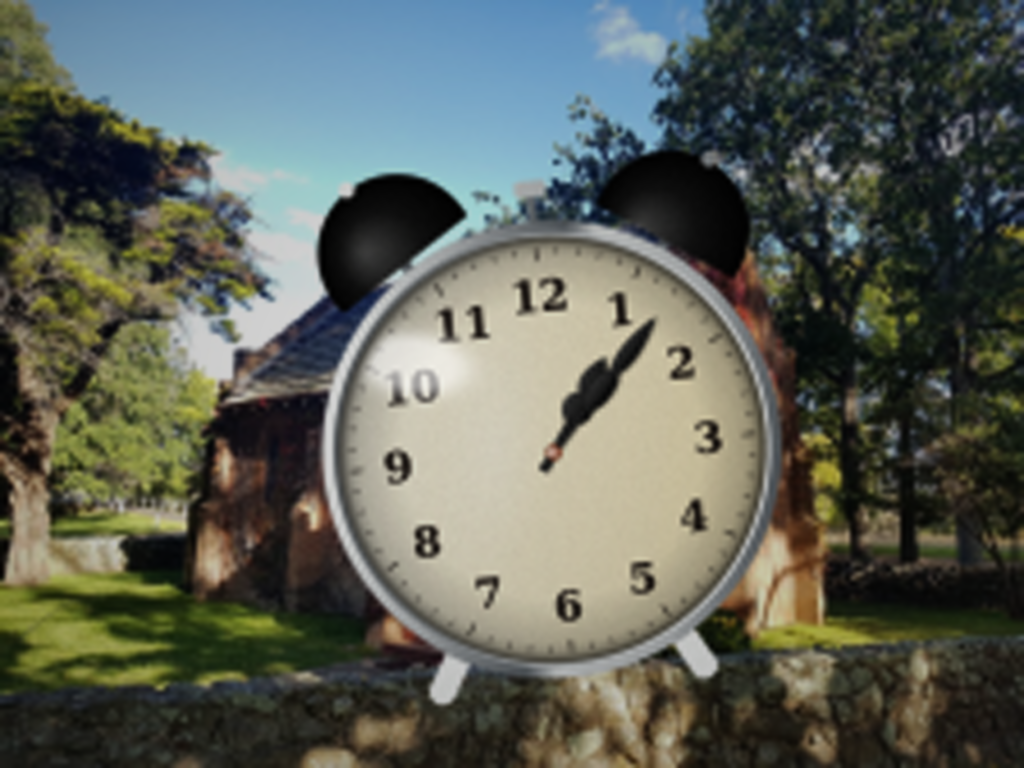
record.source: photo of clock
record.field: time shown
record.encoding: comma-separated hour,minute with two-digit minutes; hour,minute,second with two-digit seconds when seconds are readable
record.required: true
1,07
